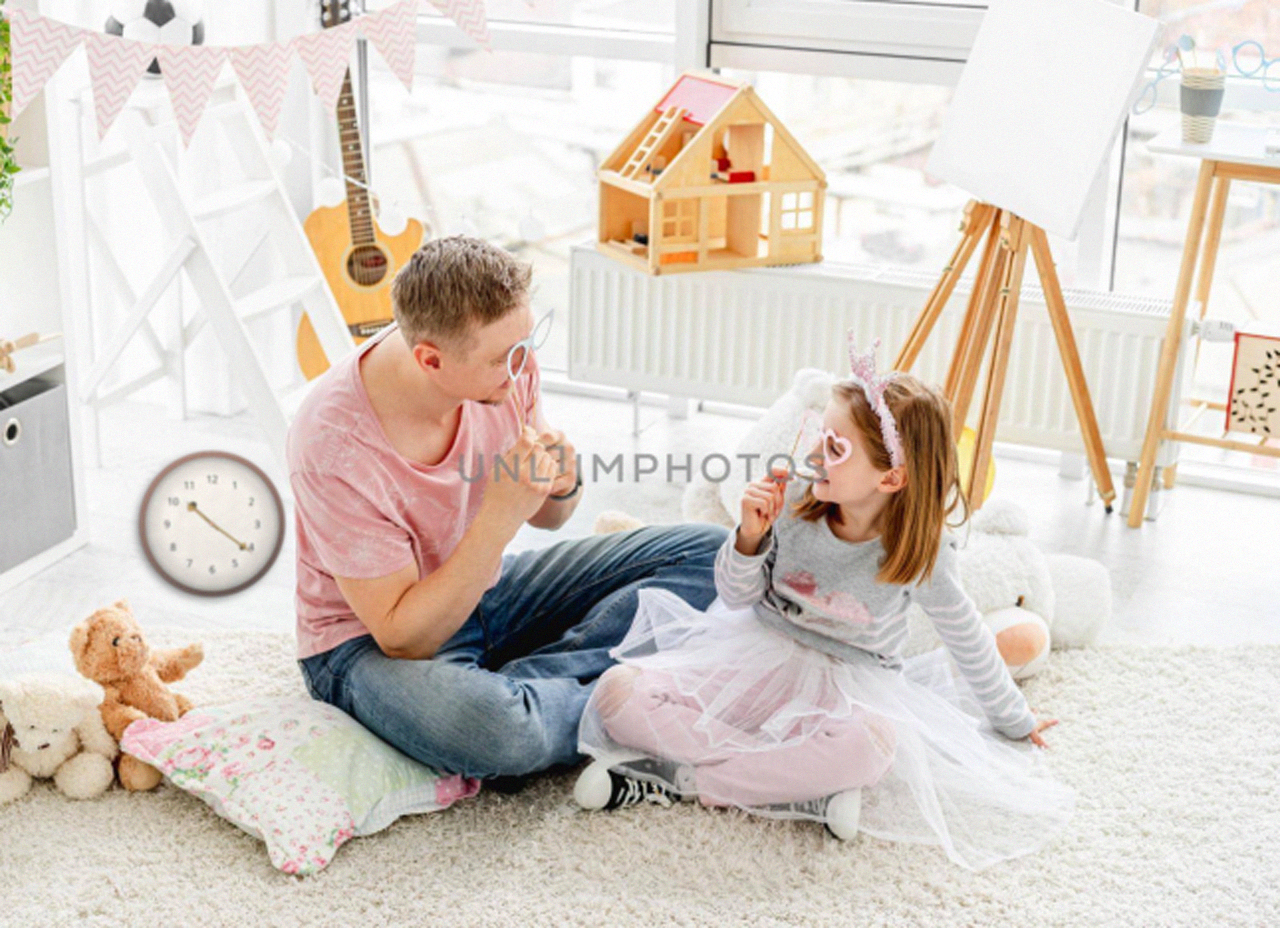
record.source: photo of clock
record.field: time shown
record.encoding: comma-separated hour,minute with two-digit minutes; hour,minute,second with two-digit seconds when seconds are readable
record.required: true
10,21
